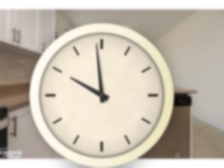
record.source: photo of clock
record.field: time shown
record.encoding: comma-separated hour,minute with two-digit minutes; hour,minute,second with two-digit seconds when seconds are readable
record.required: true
9,59
